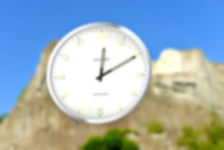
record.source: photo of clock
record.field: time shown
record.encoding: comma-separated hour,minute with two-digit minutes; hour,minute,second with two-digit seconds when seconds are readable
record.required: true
12,10
